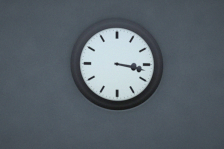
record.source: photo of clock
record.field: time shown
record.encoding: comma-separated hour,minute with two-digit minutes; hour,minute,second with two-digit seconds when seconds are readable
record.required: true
3,17
